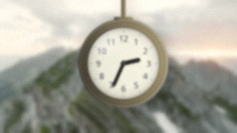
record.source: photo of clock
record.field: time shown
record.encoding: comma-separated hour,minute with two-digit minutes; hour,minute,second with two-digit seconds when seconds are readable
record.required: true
2,34
